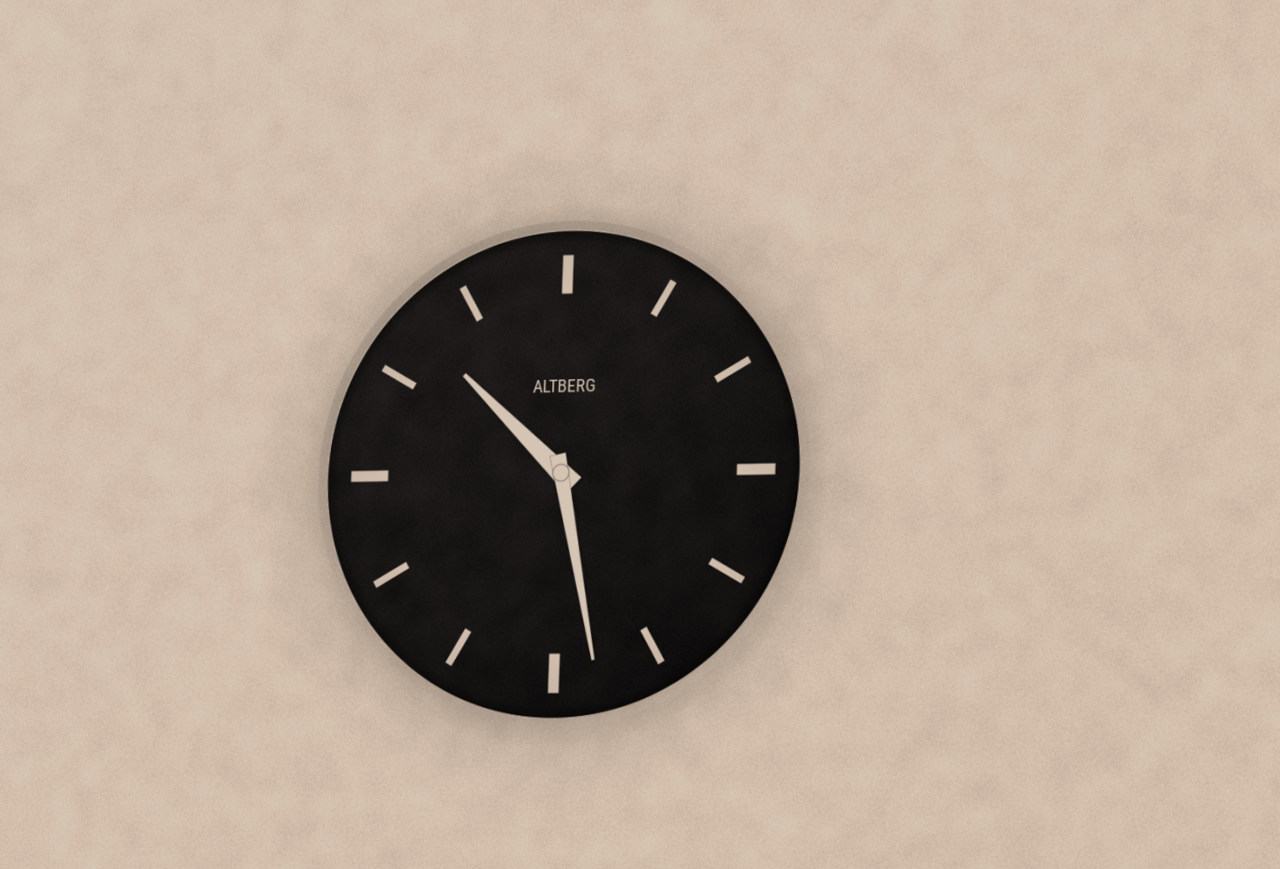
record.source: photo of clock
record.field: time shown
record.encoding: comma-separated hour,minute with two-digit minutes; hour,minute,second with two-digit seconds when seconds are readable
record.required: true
10,28
